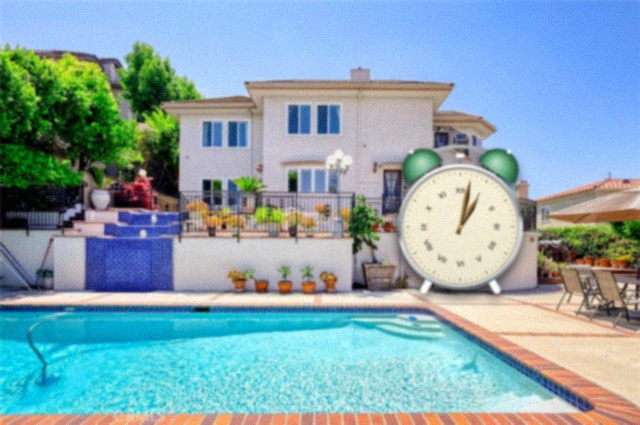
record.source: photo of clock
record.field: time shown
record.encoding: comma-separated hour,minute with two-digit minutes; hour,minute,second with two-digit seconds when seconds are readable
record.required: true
1,02
